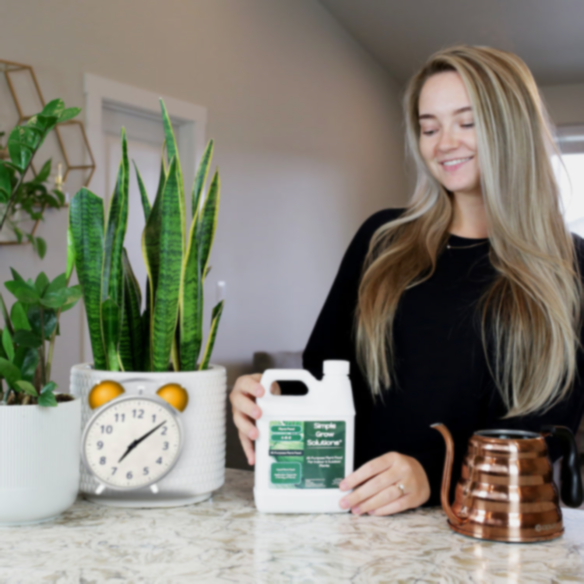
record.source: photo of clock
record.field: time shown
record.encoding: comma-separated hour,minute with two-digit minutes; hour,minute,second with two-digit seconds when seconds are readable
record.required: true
7,08
